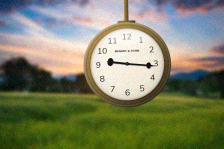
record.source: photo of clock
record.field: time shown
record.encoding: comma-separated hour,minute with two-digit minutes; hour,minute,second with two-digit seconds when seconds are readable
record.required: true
9,16
